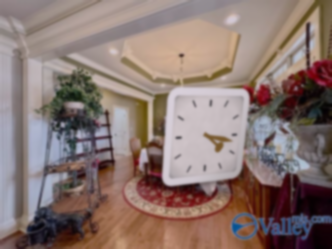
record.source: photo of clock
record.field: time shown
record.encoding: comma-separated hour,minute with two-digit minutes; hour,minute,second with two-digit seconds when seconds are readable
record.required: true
4,17
